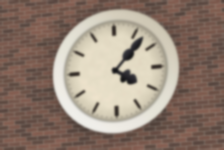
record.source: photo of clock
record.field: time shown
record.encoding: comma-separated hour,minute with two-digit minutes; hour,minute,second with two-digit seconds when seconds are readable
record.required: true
4,07
